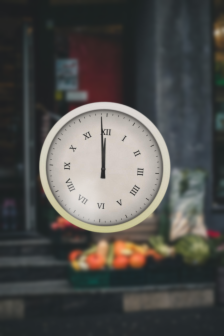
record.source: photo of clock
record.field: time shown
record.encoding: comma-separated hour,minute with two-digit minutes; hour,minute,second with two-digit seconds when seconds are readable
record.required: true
11,59
